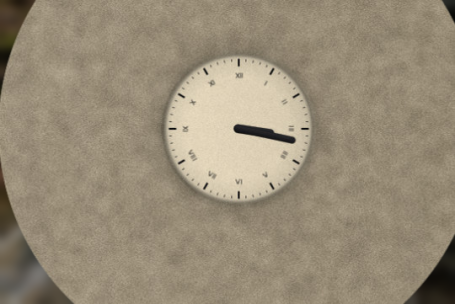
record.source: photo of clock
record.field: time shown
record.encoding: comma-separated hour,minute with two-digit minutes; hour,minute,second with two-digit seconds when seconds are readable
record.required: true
3,17
